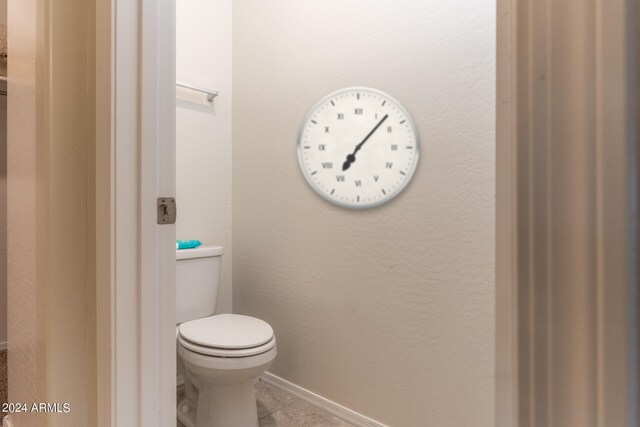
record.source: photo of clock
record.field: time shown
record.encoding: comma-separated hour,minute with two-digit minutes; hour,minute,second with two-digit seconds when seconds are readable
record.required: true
7,07
